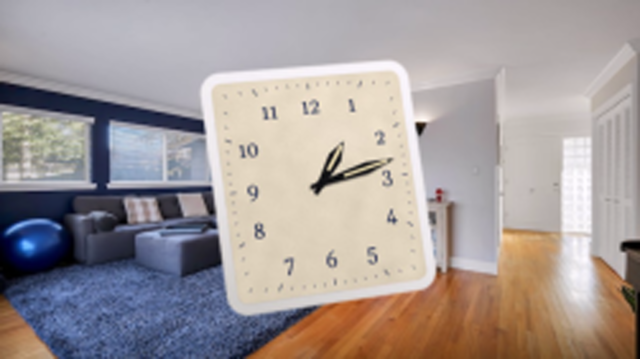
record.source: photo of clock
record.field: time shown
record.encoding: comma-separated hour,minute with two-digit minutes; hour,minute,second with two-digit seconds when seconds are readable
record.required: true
1,13
